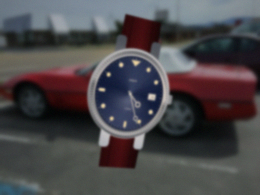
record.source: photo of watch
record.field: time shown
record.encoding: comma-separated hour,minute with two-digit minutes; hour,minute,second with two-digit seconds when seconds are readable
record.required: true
4,26
